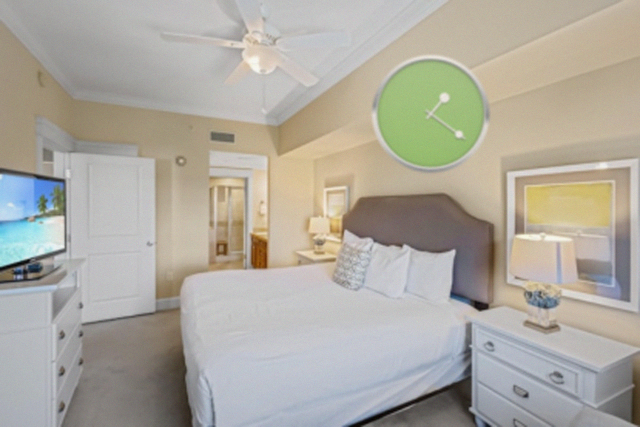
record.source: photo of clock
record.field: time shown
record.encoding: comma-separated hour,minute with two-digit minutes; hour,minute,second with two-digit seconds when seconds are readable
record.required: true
1,21
